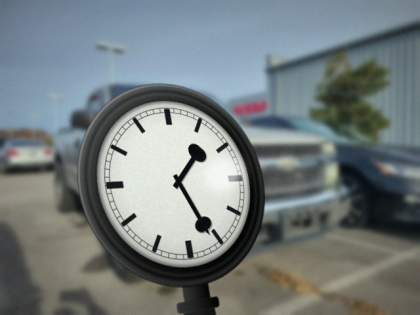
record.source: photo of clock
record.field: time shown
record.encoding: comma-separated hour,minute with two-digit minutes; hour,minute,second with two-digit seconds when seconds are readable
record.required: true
1,26
